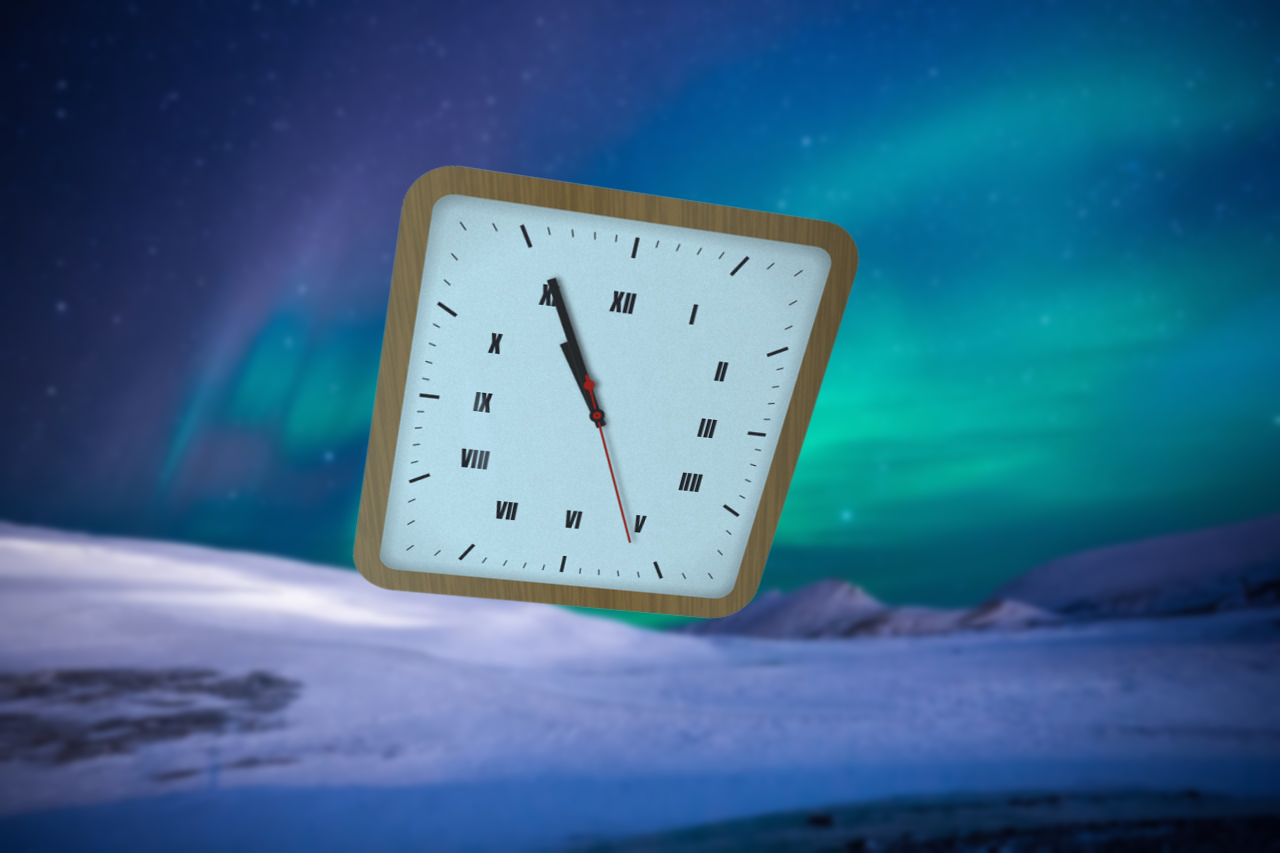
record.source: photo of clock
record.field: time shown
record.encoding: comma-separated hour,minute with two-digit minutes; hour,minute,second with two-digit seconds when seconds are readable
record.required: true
10,55,26
